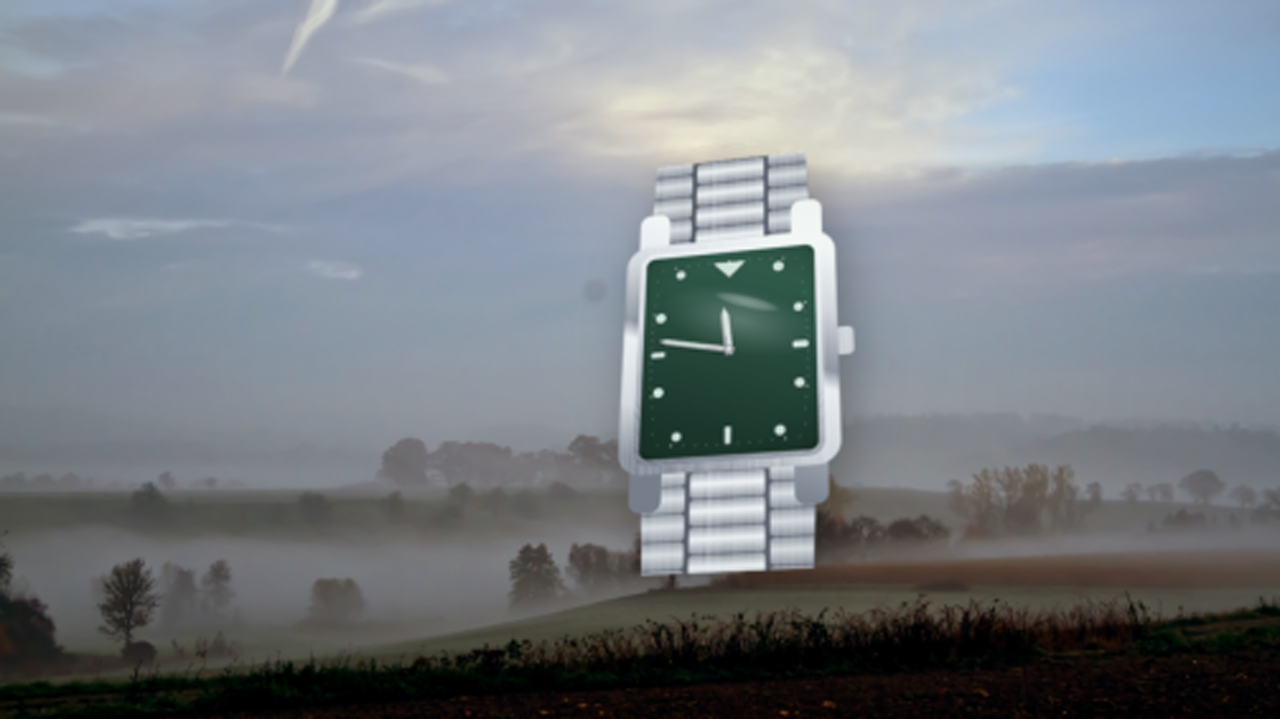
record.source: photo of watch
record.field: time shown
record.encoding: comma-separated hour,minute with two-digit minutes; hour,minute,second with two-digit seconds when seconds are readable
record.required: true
11,47
